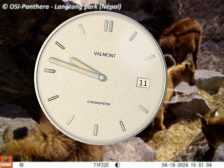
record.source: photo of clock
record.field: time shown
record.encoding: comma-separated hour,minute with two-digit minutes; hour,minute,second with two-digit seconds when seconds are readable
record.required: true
9,47
